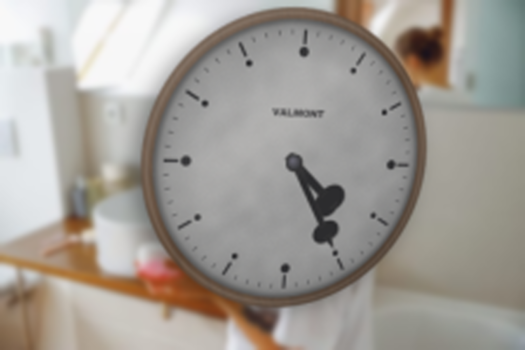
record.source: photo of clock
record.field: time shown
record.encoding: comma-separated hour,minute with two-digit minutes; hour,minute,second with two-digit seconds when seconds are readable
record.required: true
4,25
